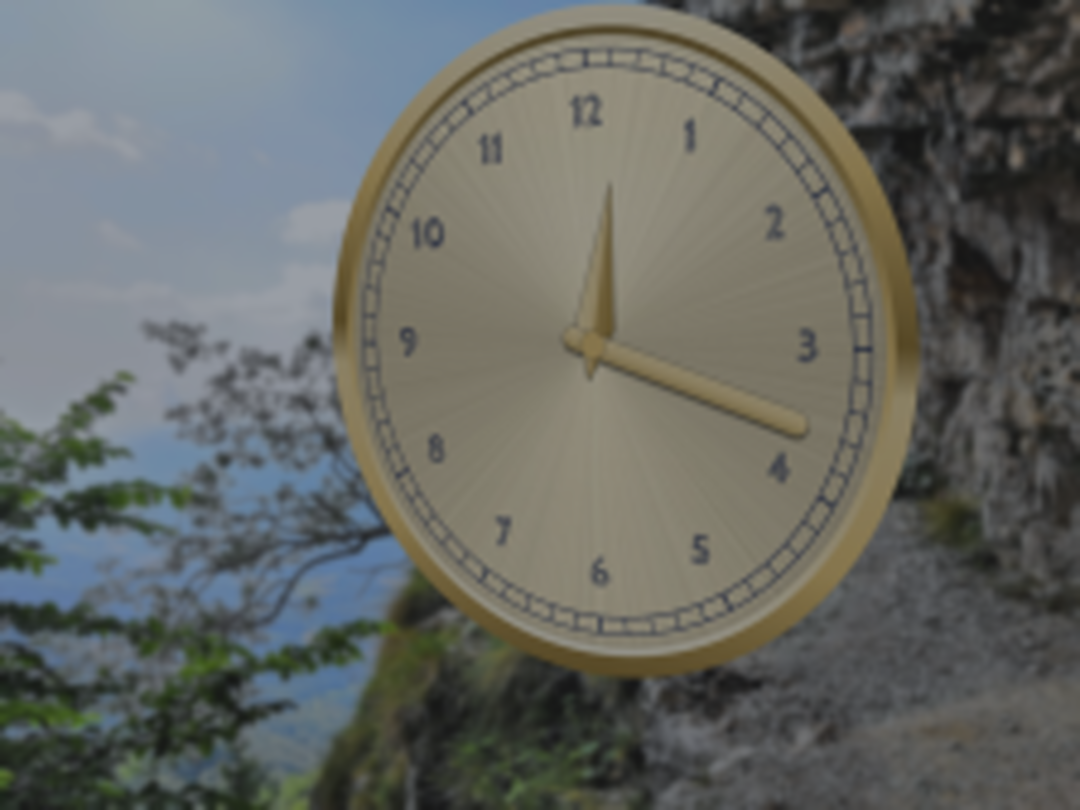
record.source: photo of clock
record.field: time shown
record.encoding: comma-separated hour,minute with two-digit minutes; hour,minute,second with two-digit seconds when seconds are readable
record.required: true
12,18
